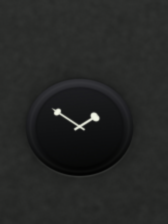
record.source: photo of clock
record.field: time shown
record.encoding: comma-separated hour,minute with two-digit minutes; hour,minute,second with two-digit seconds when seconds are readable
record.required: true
1,51
